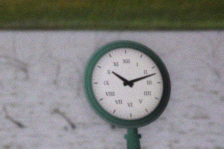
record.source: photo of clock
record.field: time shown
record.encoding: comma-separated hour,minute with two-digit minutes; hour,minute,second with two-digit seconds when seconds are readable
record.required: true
10,12
